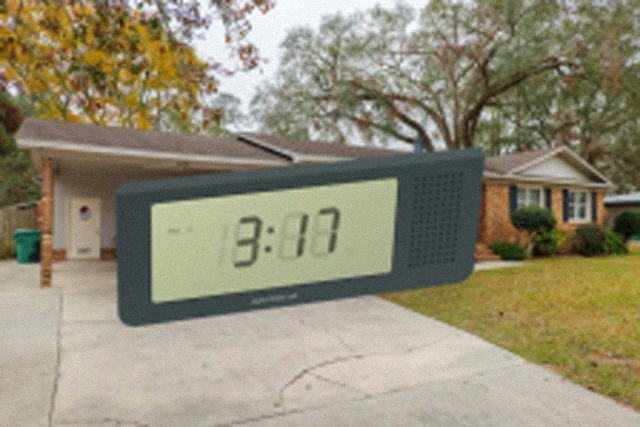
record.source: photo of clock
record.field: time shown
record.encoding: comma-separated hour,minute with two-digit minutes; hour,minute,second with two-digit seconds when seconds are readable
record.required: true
3,17
